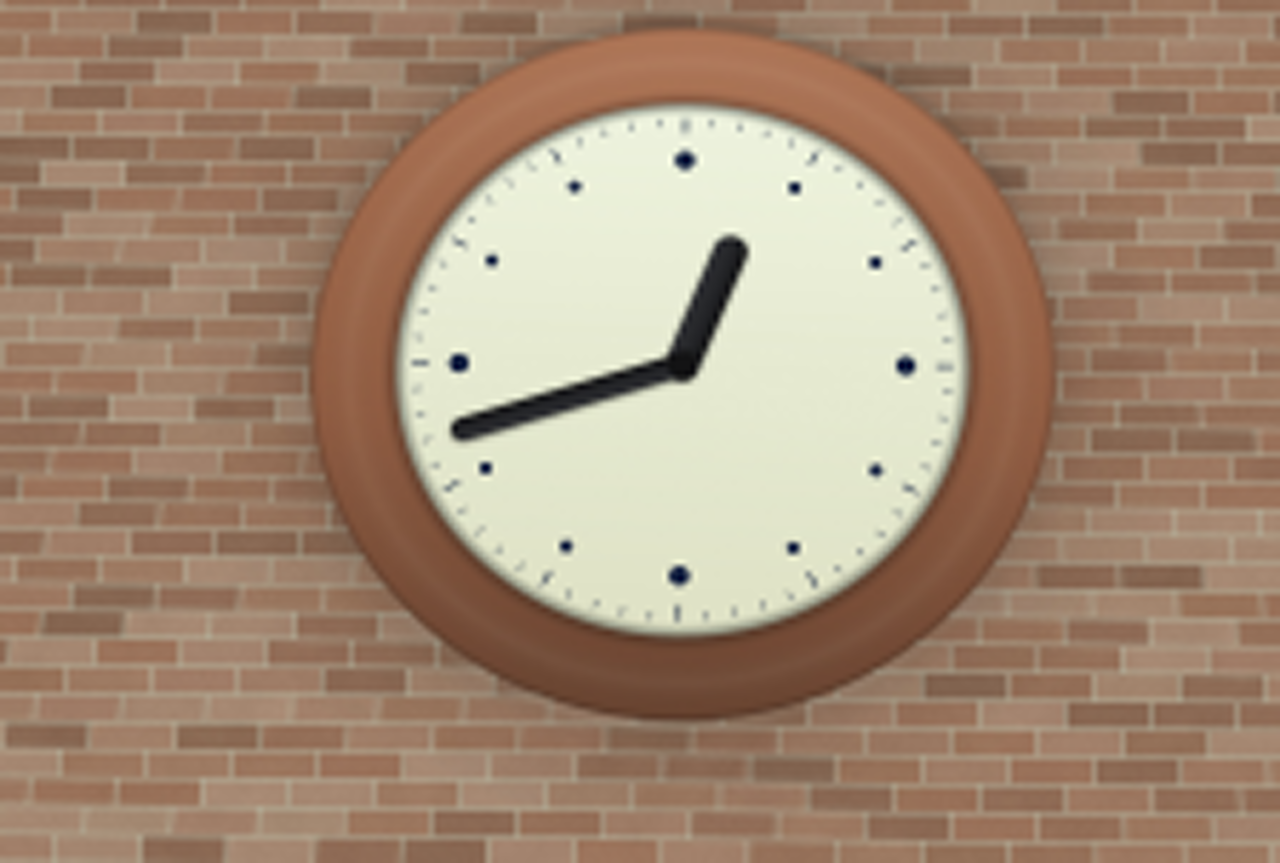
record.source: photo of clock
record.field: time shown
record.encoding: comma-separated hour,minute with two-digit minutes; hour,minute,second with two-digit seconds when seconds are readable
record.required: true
12,42
